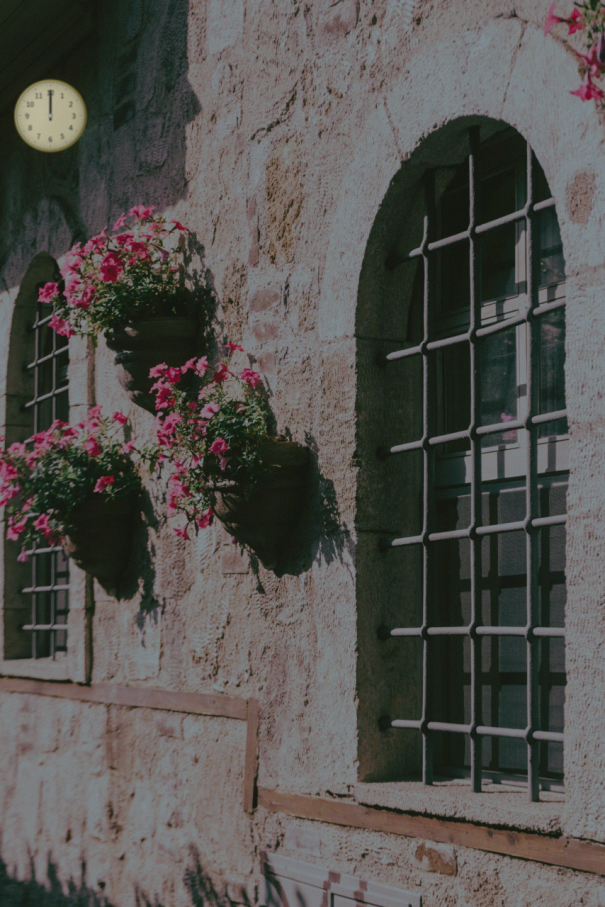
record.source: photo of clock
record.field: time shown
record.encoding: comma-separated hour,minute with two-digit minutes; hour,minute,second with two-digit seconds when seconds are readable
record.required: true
12,00
